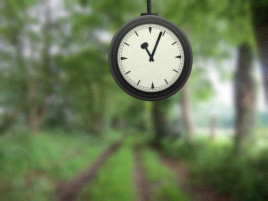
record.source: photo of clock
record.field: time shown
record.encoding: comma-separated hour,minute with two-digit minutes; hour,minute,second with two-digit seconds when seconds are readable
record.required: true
11,04
